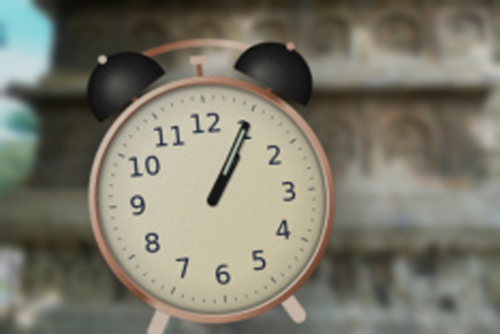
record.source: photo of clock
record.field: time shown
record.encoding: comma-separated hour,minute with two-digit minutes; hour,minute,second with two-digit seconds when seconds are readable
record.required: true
1,05
